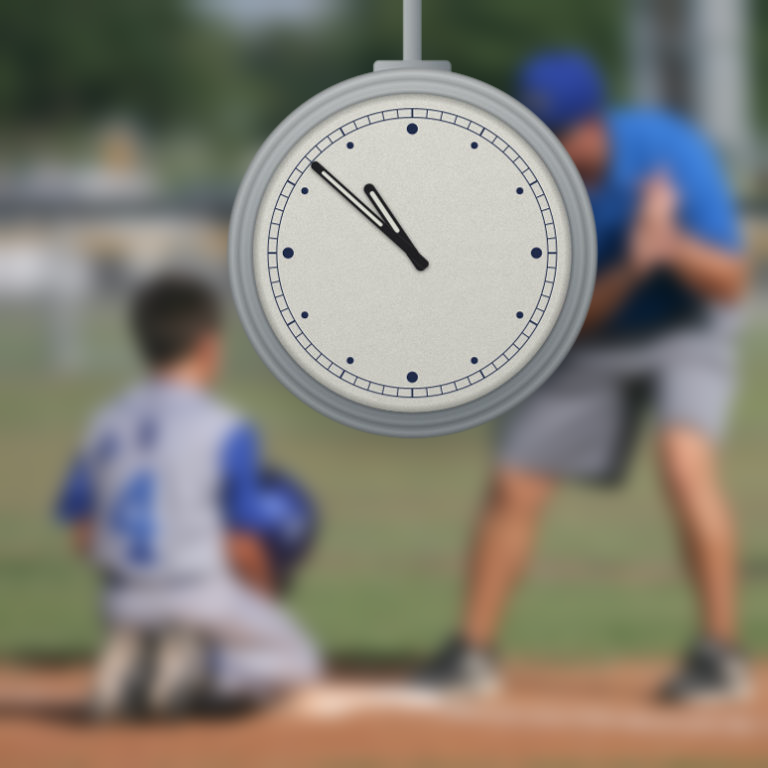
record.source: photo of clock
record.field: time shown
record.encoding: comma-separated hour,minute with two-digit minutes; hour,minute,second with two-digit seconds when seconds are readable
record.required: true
10,52
